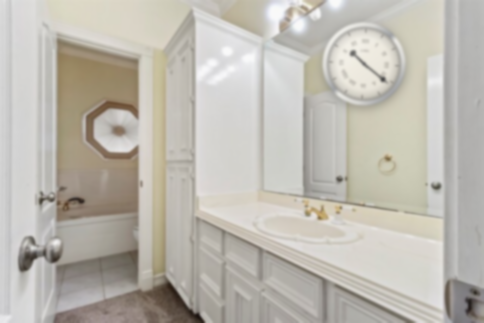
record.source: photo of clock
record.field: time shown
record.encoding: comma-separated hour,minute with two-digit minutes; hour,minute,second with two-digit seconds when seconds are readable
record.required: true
10,21
